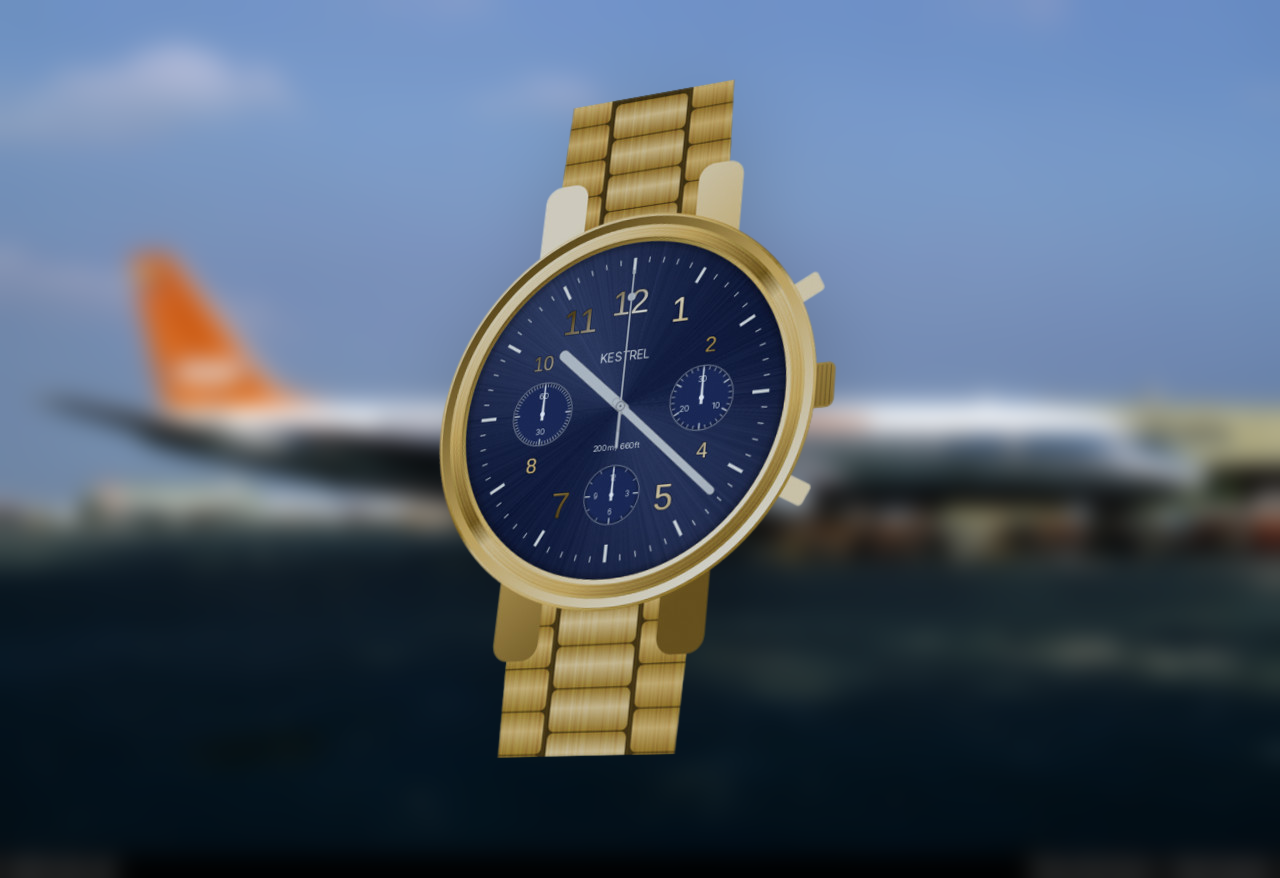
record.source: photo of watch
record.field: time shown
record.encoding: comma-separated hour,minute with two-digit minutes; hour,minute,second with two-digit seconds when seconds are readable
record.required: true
10,22
